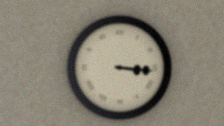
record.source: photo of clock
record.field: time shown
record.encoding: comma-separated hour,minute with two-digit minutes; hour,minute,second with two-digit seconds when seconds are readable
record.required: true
3,16
